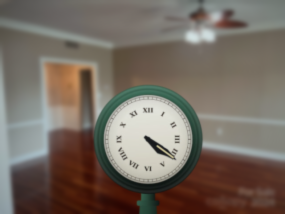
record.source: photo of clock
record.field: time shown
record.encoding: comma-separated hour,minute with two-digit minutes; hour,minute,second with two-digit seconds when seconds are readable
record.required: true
4,21
